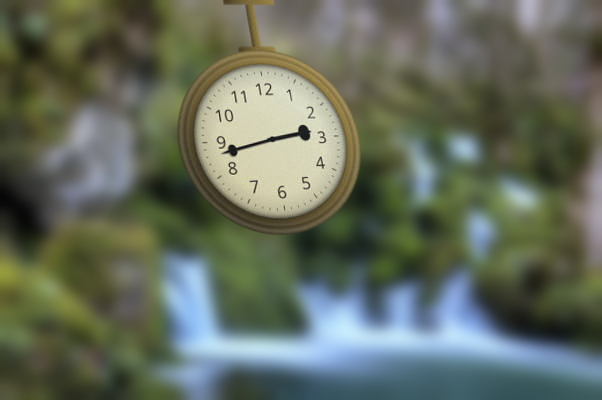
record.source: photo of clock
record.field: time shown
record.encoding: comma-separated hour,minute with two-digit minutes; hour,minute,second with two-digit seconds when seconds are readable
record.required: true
2,43
